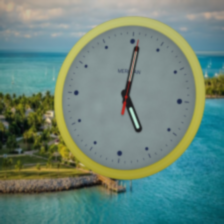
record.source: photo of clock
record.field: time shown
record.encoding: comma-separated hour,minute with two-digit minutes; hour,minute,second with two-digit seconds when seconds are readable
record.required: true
5,01,01
